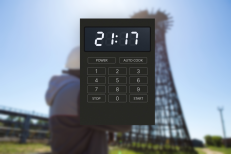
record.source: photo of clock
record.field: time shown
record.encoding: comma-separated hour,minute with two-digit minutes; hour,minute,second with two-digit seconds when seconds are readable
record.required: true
21,17
